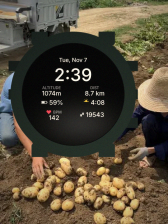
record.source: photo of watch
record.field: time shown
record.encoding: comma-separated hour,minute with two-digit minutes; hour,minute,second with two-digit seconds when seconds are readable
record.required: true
2,39
